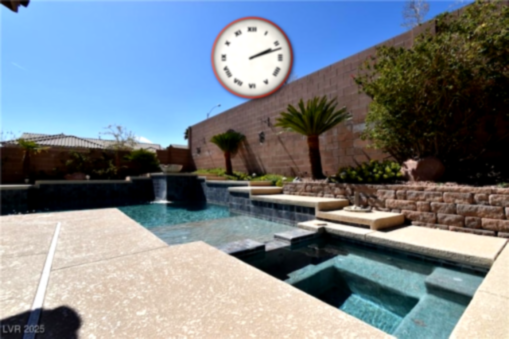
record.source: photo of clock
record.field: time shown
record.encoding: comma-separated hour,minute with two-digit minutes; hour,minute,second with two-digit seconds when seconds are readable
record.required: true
2,12
